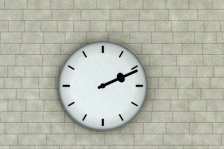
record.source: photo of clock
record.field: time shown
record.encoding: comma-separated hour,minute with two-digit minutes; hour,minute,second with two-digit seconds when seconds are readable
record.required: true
2,11
